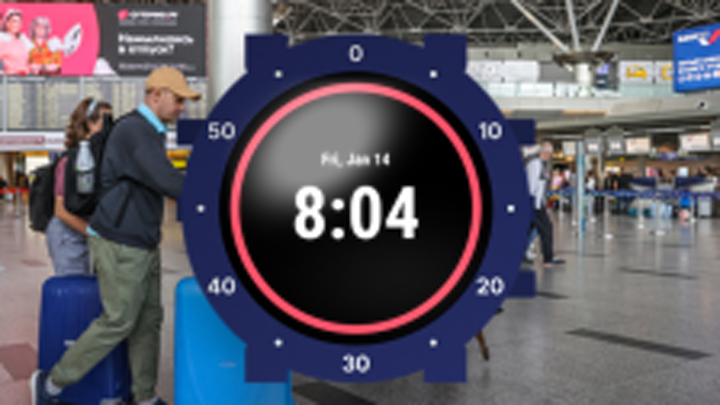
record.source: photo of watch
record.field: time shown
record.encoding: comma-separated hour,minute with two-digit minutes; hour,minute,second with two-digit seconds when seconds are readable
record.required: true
8,04
